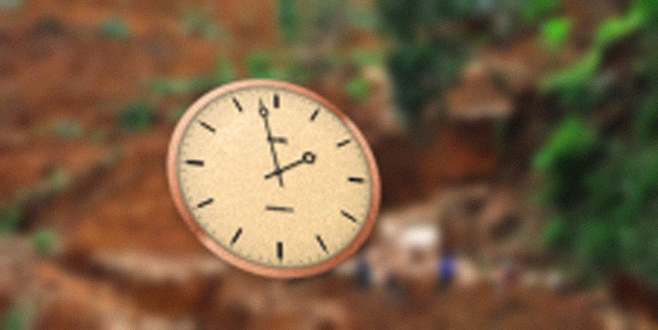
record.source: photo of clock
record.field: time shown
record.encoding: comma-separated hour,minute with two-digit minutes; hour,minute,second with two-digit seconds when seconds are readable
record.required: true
1,58
